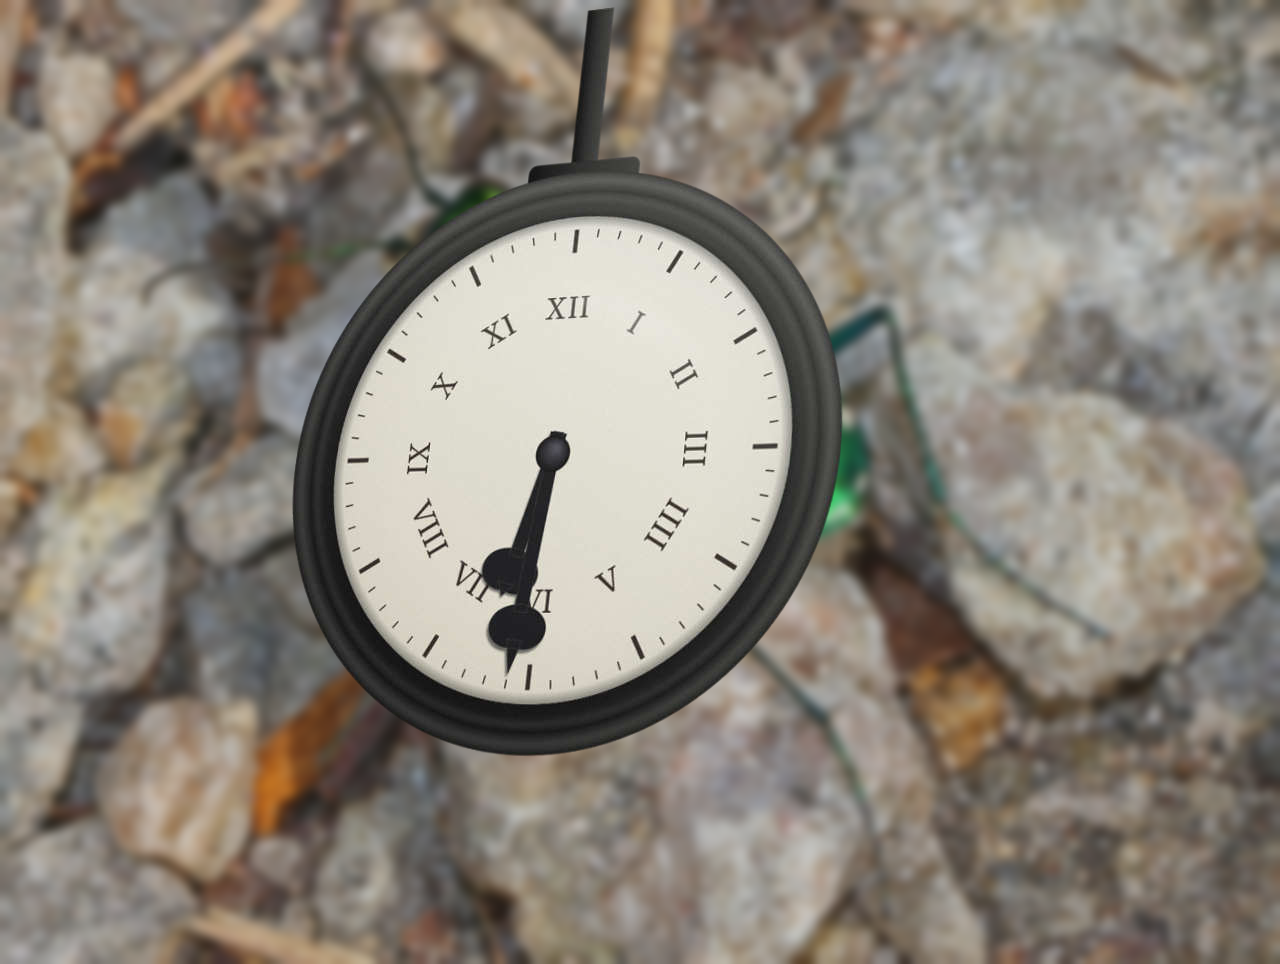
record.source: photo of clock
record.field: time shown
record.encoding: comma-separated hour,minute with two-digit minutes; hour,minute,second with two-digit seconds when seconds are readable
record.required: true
6,31
